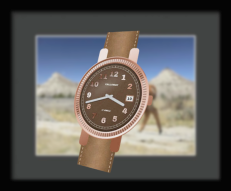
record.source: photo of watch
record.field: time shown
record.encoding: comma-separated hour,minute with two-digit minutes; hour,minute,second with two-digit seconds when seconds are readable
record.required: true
3,42
